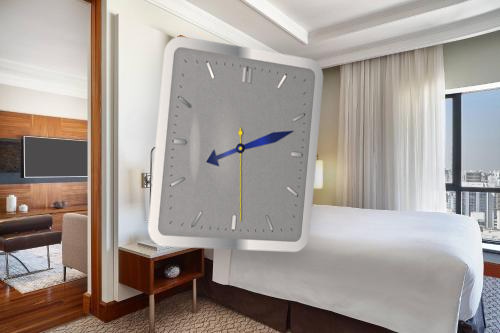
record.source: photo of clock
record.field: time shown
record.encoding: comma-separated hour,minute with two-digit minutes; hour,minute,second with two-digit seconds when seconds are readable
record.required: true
8,11,29
